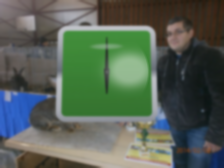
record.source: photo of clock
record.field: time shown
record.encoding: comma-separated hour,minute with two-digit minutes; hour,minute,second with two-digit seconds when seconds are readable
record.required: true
6,00
